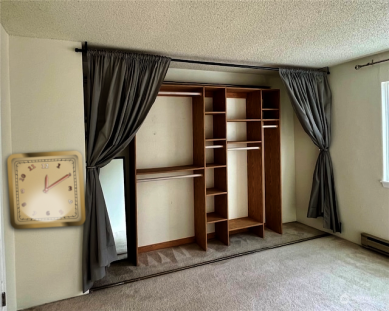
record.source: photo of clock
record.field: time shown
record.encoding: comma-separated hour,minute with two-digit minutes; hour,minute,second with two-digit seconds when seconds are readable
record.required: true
12,10
